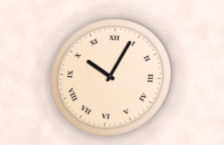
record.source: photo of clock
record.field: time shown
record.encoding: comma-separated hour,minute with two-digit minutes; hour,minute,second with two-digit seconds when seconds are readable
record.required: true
10,04
